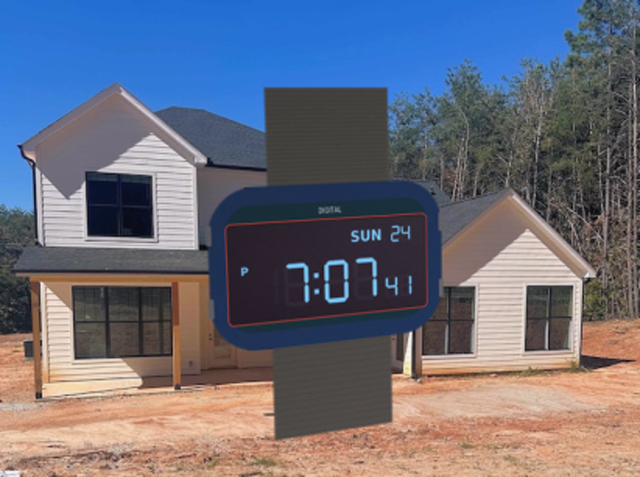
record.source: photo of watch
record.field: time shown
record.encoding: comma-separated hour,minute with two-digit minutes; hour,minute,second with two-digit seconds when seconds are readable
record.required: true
7,07,41
